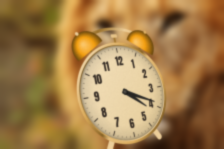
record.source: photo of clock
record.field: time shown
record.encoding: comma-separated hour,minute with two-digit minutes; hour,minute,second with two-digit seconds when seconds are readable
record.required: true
4,19
